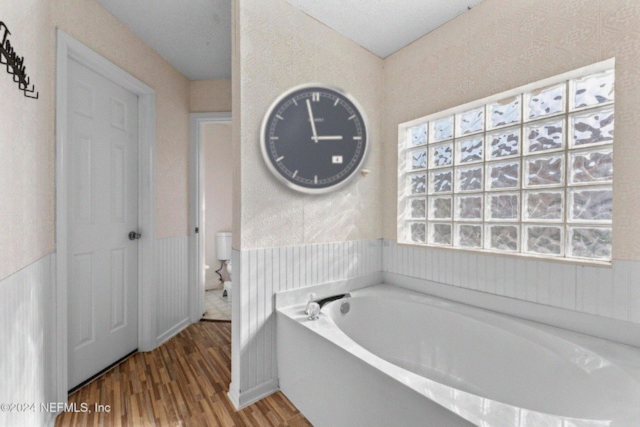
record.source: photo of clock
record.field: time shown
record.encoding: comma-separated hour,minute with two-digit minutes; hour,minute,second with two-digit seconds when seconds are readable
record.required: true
2,58
